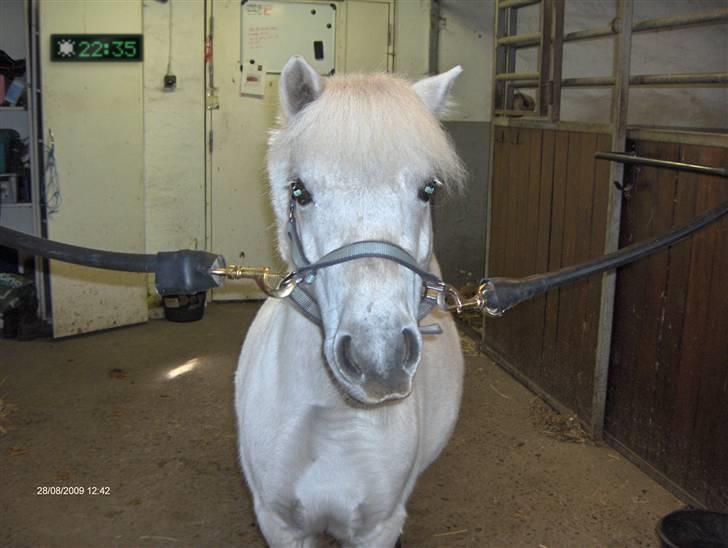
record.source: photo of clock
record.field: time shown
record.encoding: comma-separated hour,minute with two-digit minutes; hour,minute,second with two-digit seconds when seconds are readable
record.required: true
22,35
